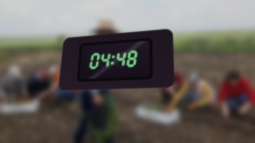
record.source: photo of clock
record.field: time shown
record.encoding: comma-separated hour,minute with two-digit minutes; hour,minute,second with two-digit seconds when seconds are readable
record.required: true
4,48
